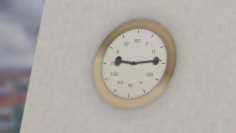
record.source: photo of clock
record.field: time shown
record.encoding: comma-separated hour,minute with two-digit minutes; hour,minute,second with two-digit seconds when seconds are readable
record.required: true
9,14
